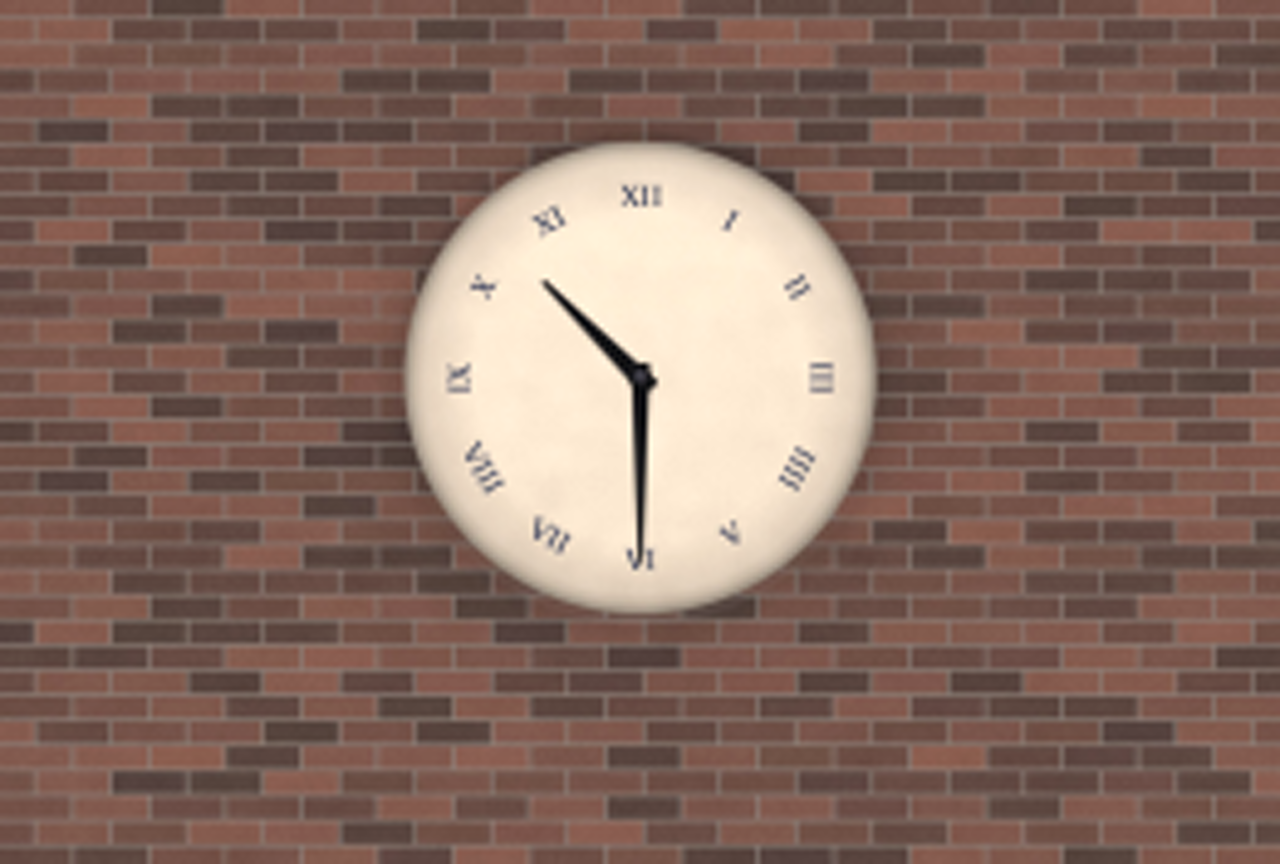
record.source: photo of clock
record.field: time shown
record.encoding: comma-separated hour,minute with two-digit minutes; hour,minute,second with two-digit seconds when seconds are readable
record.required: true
10,30
